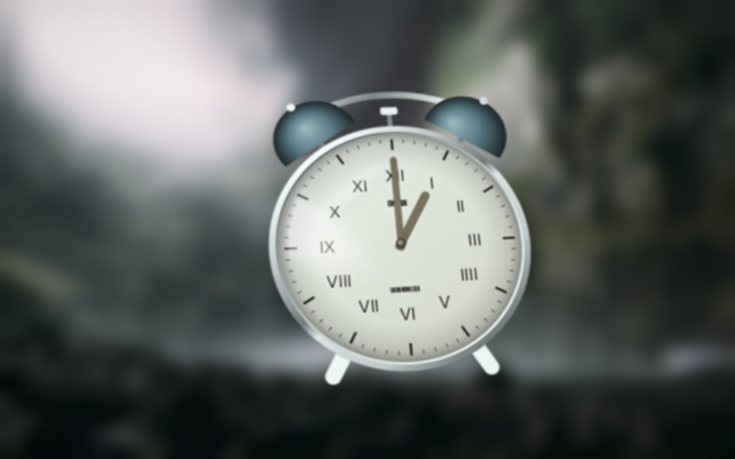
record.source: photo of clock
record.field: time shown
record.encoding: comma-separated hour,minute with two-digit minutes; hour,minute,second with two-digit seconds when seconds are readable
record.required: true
1,00
